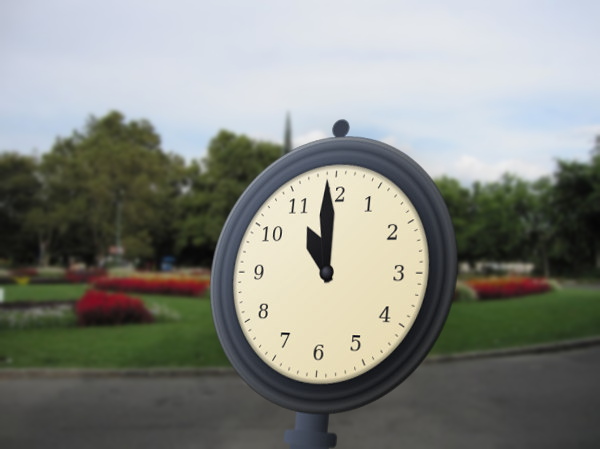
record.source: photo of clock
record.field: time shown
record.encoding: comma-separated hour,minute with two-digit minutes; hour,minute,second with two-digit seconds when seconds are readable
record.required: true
10,59
